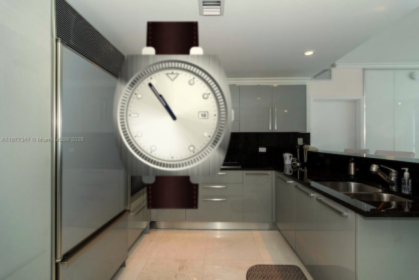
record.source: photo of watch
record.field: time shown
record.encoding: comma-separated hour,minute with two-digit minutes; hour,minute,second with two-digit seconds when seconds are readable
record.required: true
10,54
